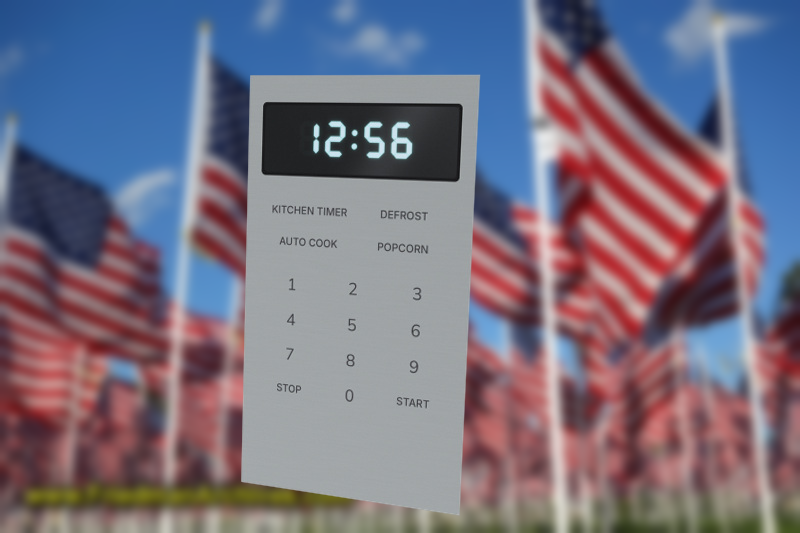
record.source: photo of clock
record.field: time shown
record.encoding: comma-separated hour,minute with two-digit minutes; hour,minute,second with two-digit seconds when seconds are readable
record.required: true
12,56
